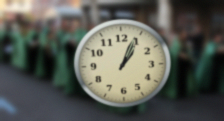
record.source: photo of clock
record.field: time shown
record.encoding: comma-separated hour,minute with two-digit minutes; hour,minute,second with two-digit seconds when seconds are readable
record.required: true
1,04
